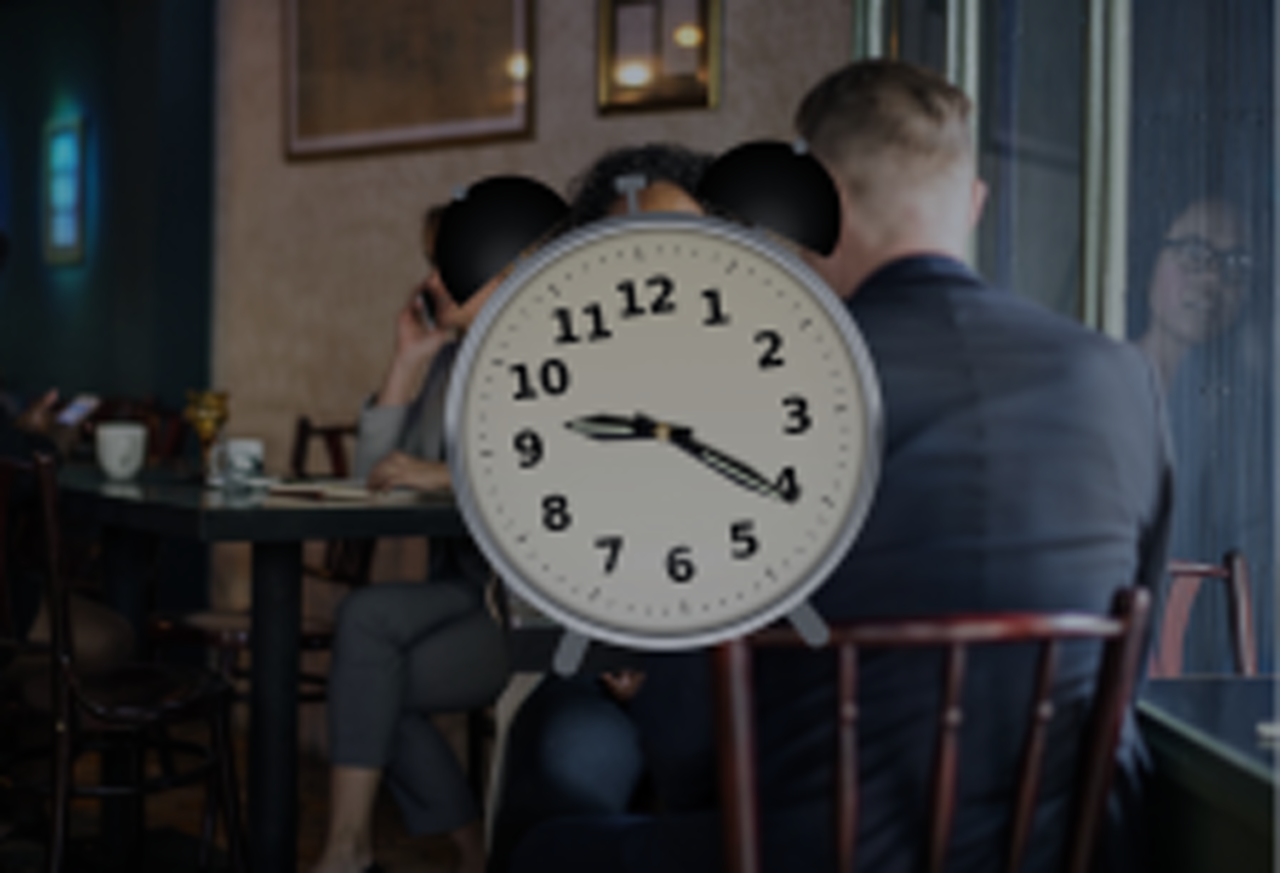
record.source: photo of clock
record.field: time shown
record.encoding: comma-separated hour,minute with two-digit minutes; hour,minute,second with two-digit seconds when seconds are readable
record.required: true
9,21
